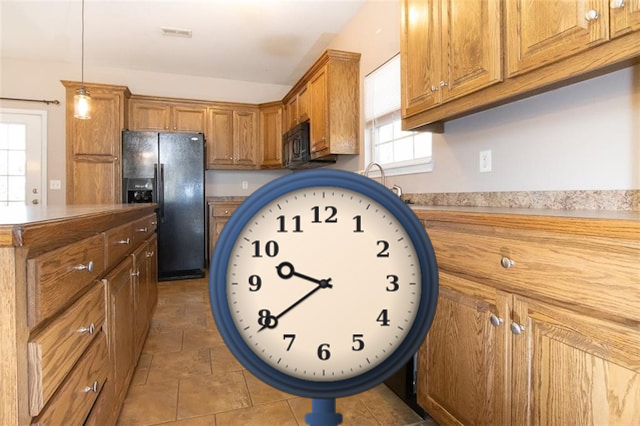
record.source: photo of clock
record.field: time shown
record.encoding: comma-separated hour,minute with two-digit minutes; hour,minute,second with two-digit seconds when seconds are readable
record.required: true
9,39
